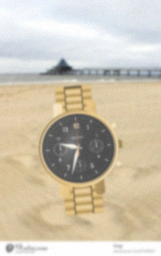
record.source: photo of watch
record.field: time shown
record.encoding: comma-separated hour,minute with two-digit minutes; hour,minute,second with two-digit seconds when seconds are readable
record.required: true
9,33
